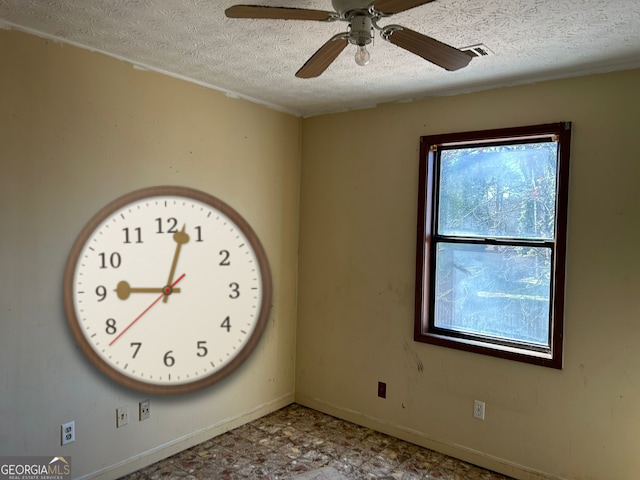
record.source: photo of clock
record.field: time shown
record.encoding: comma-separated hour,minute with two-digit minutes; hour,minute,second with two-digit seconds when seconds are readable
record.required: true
9,02,38
